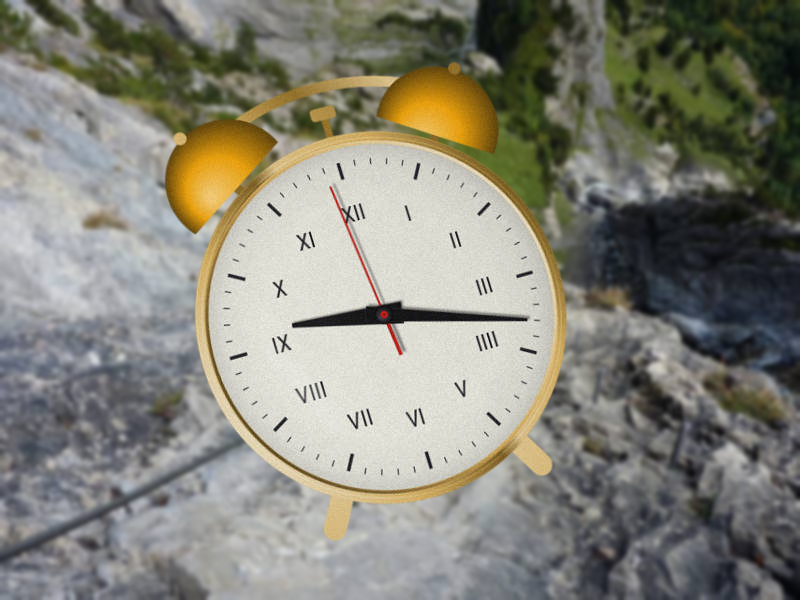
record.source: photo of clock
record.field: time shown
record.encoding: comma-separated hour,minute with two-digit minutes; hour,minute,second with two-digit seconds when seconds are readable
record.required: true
9,17,59
